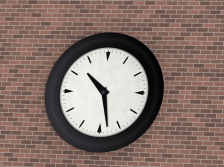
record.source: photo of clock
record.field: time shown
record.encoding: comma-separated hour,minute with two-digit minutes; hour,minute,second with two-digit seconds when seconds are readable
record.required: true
10,28
